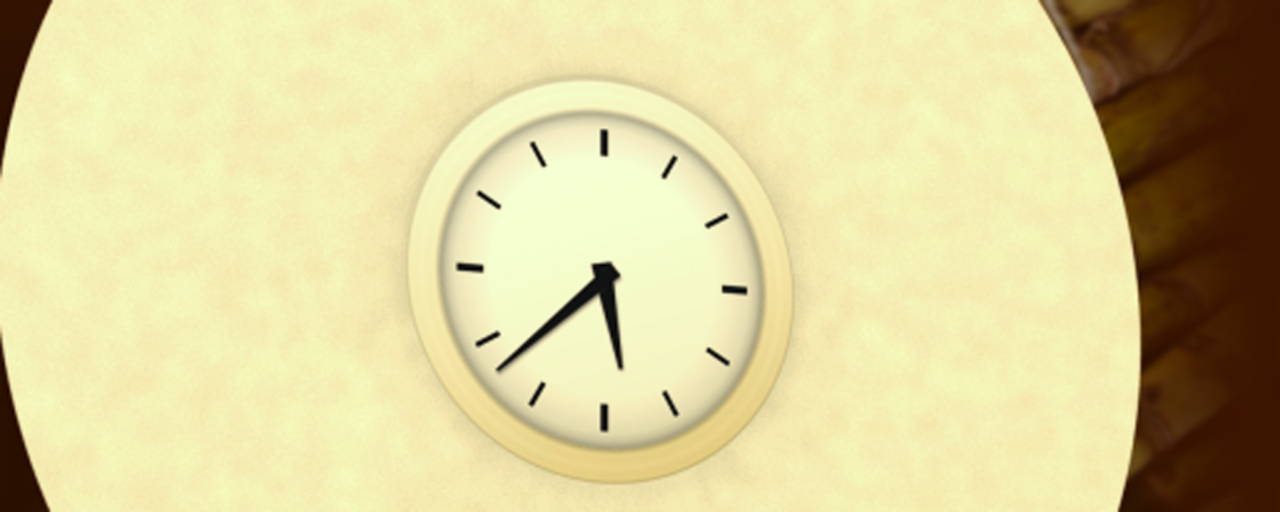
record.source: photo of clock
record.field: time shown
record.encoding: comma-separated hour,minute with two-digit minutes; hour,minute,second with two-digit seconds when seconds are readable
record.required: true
5,38
